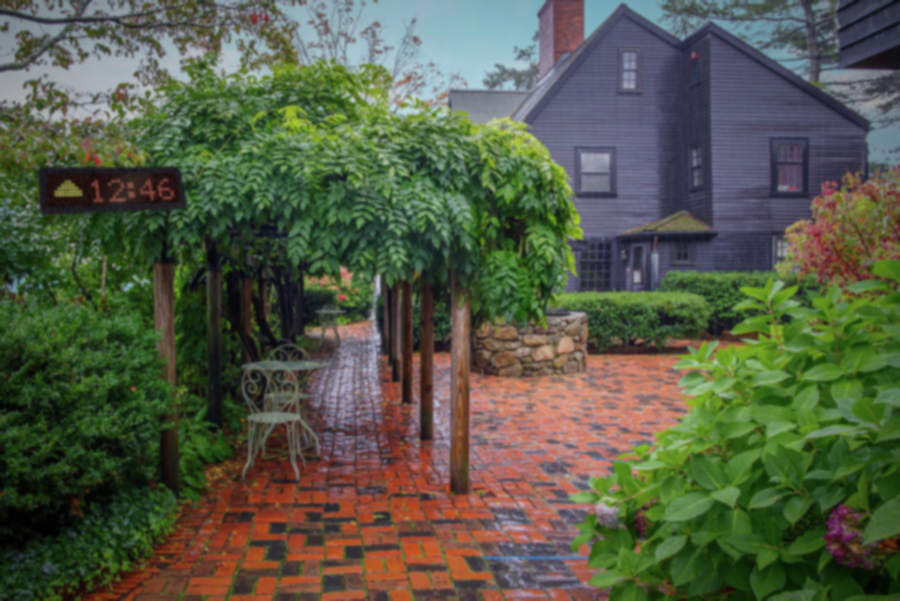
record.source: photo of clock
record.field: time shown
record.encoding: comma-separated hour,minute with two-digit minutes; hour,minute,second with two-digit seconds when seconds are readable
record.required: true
12,46
